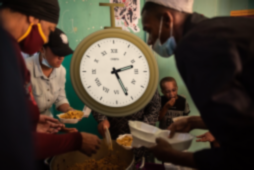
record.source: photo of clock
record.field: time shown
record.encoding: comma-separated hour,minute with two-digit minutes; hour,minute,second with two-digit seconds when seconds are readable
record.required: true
2,26
